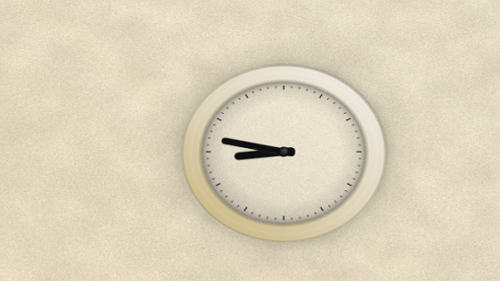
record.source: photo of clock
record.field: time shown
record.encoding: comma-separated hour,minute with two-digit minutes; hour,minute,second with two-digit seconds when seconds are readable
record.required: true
8,47
